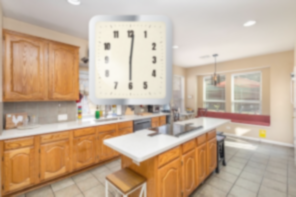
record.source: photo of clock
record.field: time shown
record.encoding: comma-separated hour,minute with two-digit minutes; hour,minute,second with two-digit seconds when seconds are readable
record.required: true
6,01
